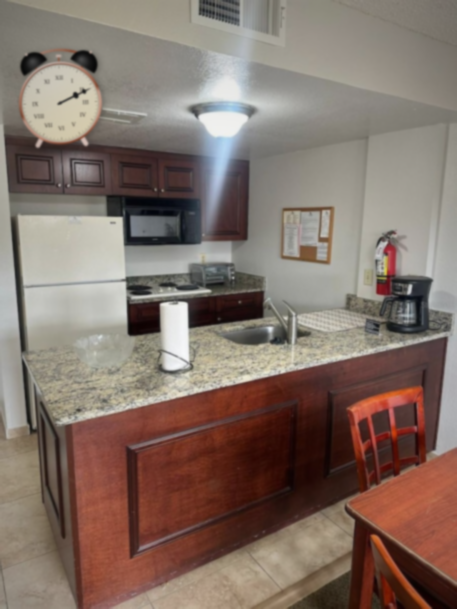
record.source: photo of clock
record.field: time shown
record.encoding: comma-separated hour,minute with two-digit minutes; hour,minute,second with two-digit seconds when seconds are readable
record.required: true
2,11
